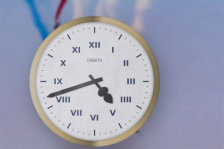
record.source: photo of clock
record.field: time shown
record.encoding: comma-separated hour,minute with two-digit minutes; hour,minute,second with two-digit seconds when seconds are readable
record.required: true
4,42
